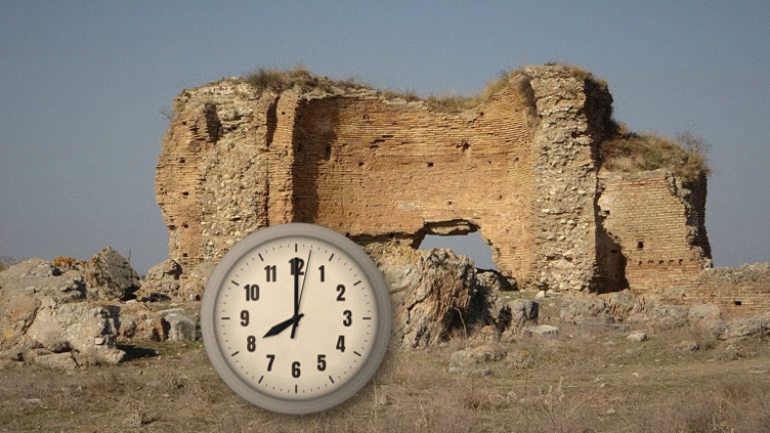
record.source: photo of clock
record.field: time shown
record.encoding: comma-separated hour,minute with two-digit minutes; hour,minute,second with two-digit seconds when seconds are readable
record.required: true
8,00,02
